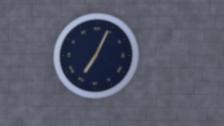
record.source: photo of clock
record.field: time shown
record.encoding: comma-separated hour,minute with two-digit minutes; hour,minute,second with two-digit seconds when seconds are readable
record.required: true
7,04
